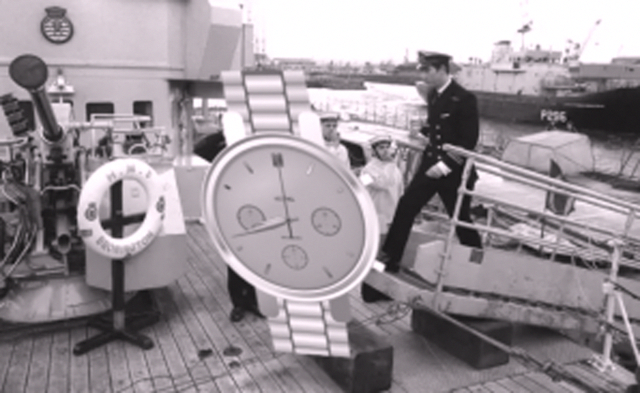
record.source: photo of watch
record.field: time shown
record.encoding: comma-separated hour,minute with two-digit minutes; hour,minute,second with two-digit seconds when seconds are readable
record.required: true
8,42
